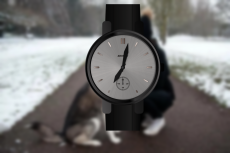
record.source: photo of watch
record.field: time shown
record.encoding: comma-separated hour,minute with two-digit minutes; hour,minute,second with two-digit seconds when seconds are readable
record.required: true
7,02
